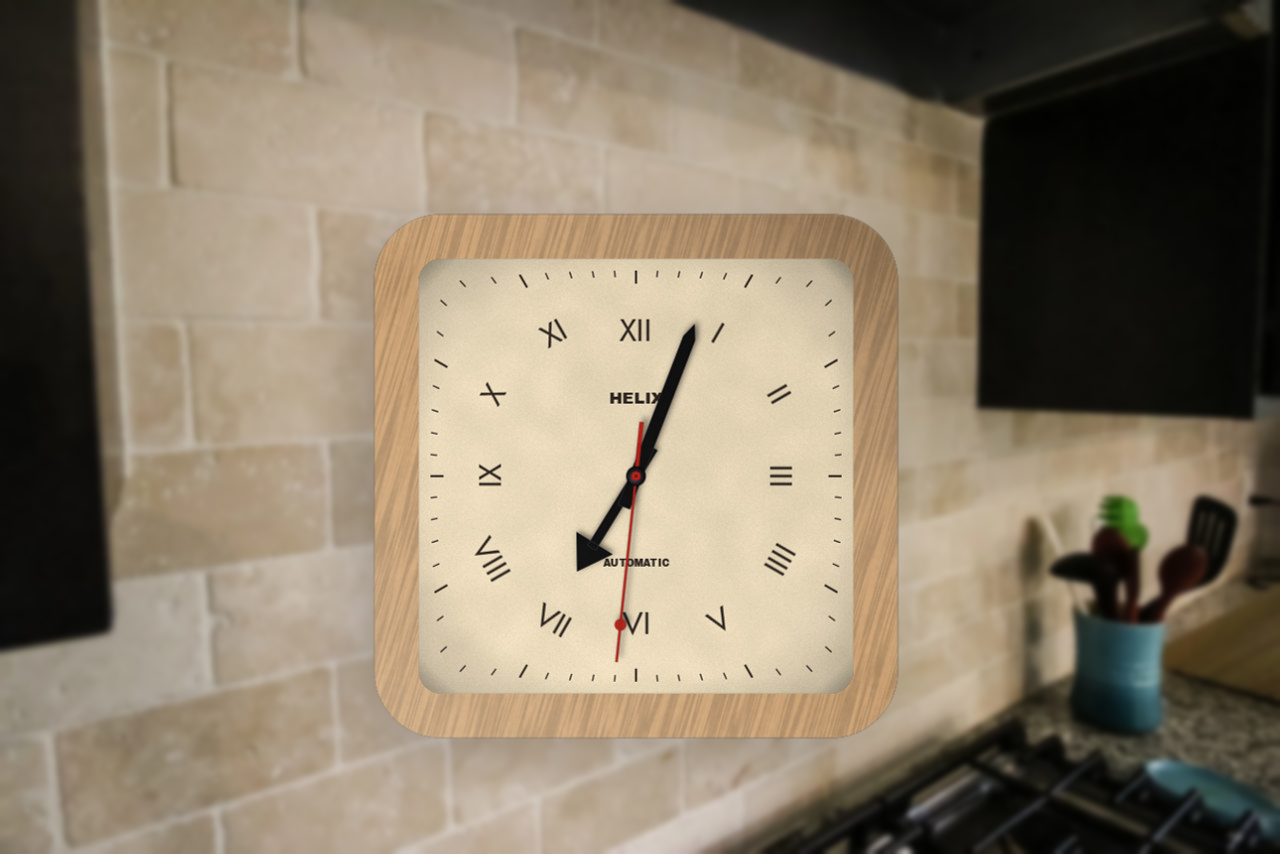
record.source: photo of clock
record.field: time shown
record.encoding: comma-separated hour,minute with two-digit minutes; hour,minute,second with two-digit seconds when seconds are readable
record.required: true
7,03,31
